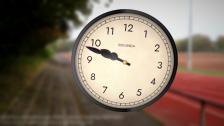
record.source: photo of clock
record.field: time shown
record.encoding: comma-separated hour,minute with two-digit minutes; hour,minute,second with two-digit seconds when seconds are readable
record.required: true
9,48
